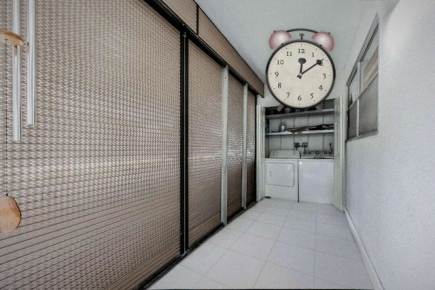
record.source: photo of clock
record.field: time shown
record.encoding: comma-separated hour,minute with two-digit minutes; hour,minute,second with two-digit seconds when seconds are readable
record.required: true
12,09
